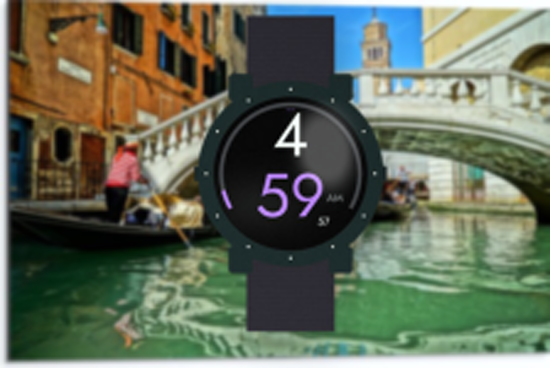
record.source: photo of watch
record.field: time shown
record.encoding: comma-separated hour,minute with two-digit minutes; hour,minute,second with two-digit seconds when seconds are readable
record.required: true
4,59
